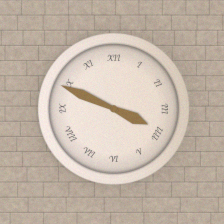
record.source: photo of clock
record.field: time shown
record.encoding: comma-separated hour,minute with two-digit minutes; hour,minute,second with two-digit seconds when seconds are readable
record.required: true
3,49
